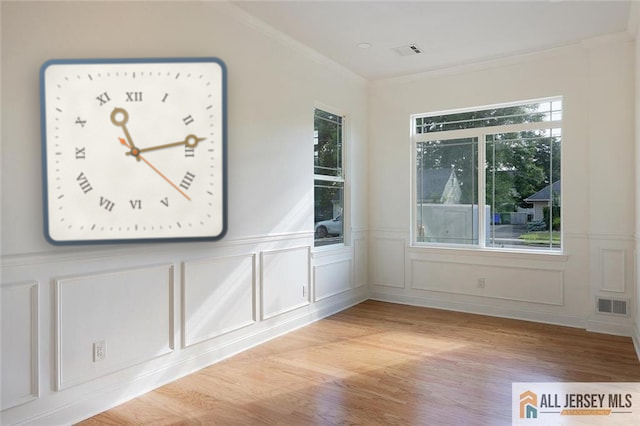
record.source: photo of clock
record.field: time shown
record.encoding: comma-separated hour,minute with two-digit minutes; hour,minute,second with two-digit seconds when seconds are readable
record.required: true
11,13,22
